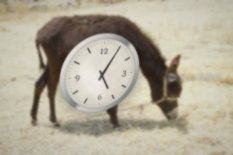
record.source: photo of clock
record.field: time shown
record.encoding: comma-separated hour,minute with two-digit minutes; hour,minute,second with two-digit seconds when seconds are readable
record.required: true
5,05
